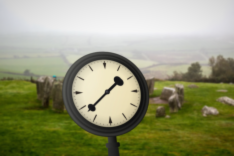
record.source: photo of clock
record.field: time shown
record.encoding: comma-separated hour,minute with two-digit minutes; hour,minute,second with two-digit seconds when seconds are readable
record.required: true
1,38
